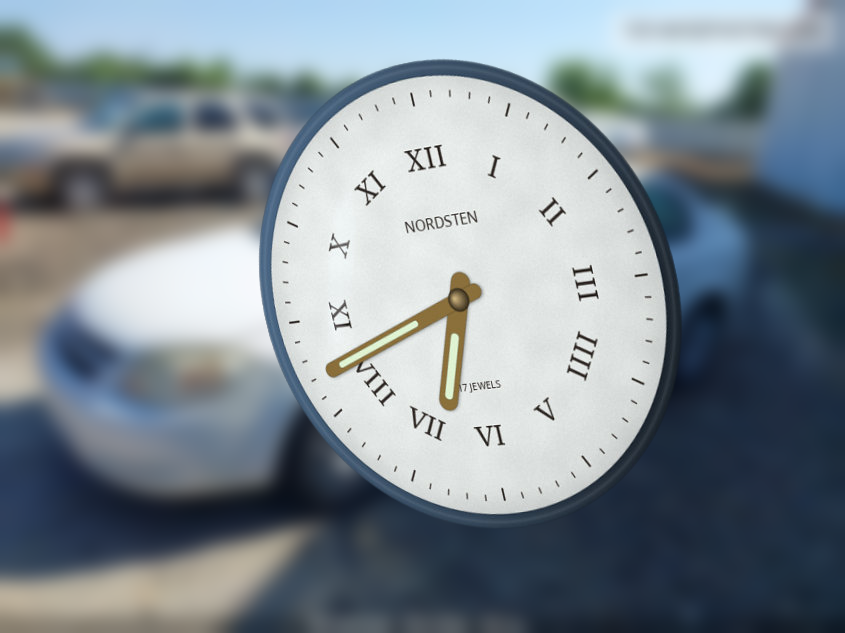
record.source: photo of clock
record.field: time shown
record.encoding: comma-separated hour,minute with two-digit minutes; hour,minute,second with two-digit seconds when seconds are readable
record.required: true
6,42
